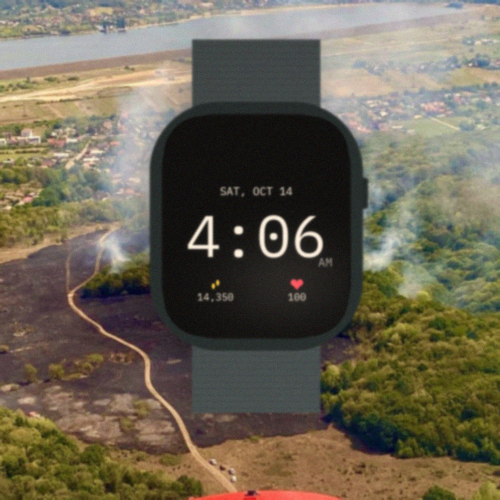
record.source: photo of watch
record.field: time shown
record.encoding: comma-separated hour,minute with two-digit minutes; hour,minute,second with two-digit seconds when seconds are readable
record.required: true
4,06
